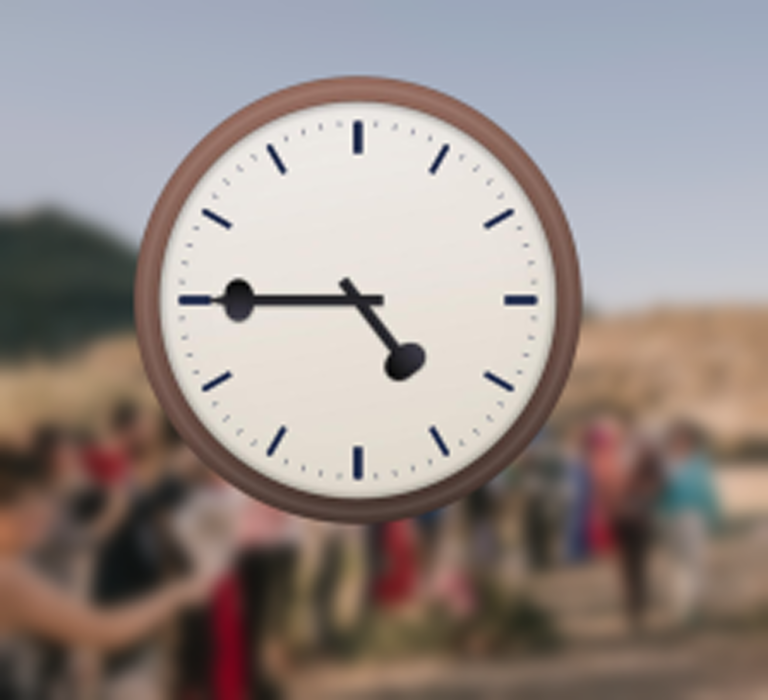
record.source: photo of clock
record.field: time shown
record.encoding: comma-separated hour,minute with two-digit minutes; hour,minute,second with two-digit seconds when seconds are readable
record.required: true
4,45
